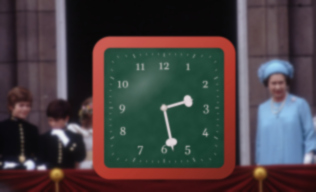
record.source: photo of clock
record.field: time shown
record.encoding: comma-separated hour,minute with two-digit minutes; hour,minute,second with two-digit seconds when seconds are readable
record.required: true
2,28
